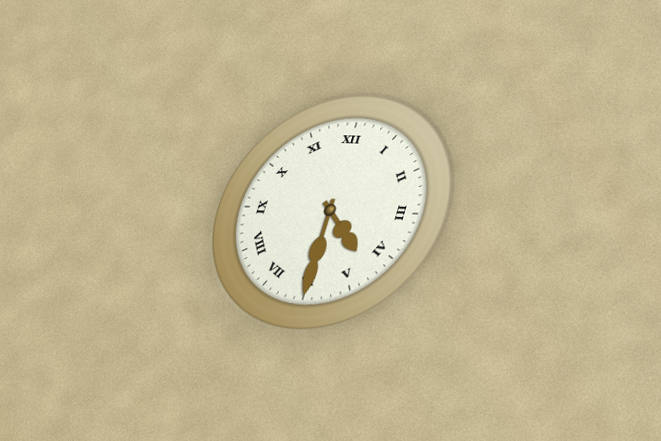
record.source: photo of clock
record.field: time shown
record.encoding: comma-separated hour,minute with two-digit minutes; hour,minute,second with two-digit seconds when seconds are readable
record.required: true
4,30
